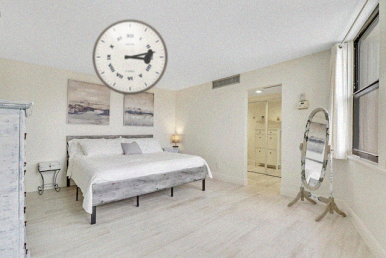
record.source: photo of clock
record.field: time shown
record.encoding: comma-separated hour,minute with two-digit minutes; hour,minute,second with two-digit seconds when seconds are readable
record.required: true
3,13
